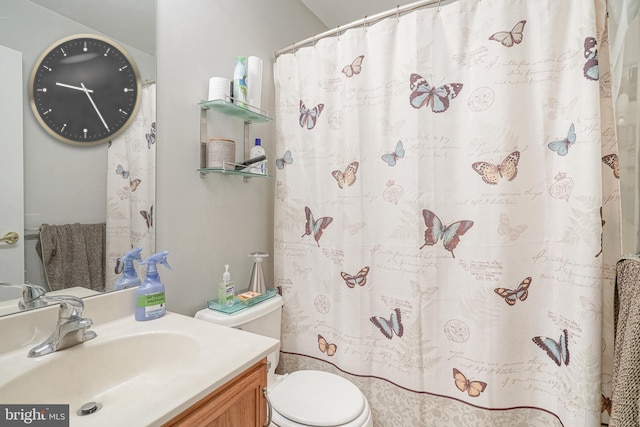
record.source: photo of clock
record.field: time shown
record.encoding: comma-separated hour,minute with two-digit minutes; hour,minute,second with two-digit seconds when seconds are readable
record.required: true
9,25
